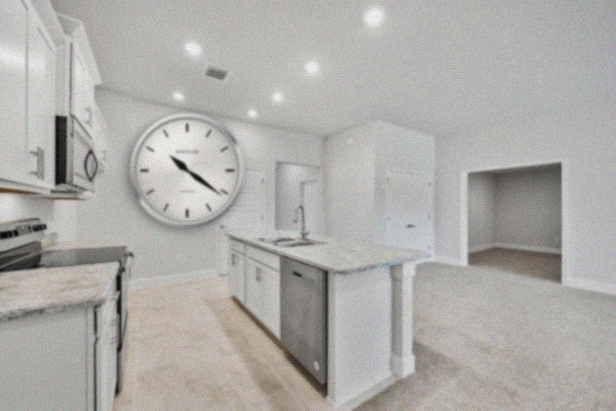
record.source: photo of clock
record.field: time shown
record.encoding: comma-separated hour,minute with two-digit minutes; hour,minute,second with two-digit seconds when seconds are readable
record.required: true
10,21
